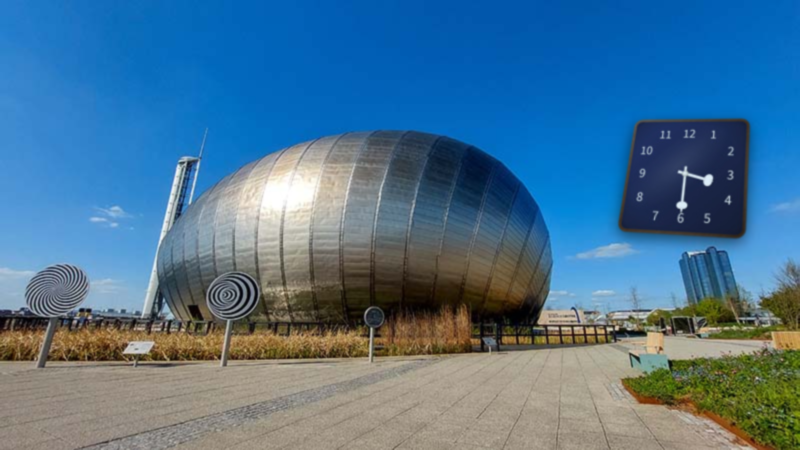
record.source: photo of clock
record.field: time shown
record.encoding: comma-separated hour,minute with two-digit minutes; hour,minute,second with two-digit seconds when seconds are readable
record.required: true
3,30
